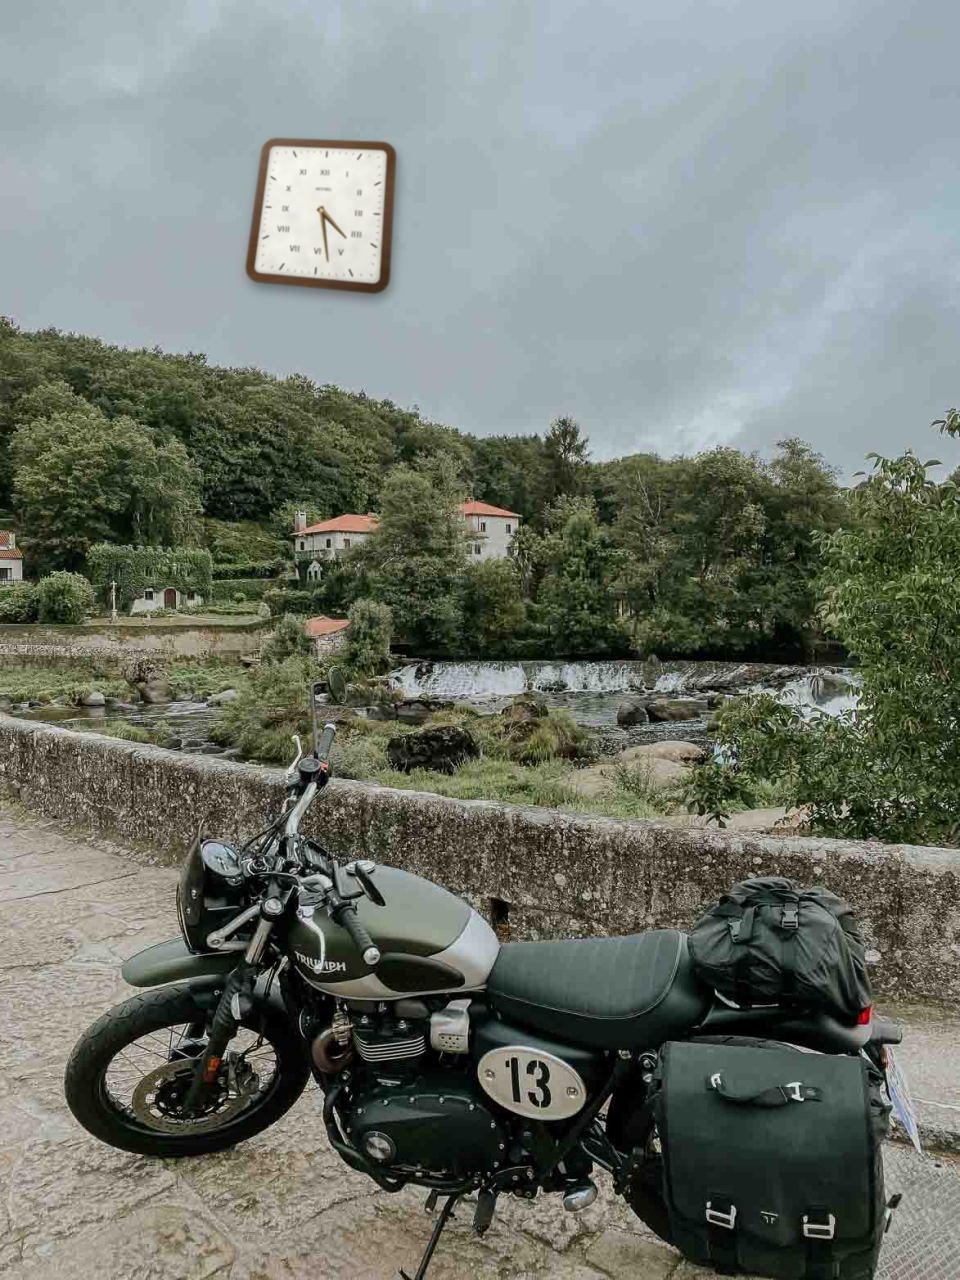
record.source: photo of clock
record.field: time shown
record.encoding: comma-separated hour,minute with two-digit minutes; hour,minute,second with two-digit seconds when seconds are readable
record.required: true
4,28
